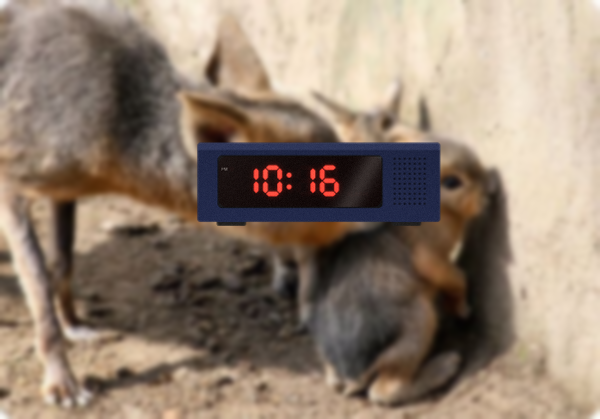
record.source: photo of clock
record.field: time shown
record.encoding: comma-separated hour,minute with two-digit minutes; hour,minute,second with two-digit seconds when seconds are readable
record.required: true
10,16
